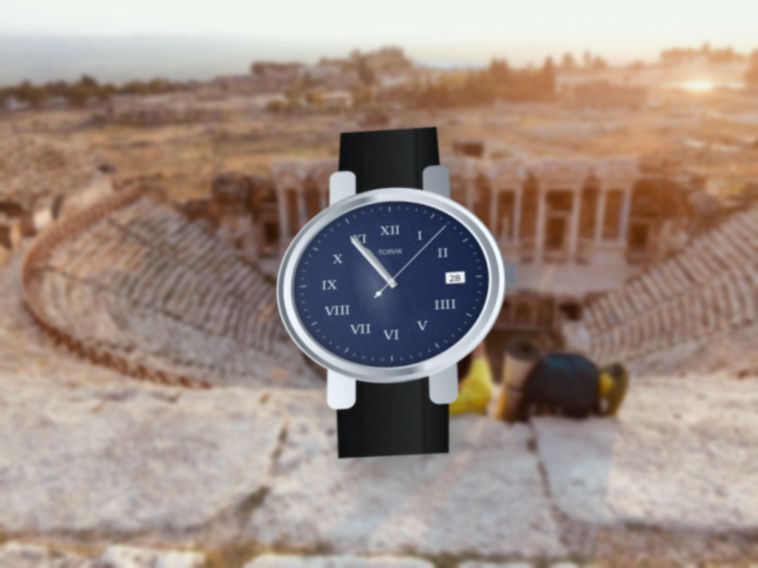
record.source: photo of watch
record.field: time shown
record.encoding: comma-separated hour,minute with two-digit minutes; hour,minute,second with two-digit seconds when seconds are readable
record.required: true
10,54,07
